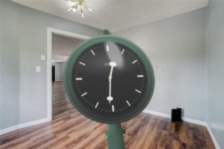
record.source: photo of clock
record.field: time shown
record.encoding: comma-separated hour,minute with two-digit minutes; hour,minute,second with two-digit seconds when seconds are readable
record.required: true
12,31
